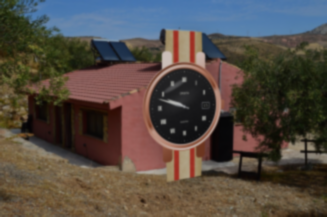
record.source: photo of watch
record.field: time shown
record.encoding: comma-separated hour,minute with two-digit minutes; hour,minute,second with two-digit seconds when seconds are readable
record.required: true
9,48
